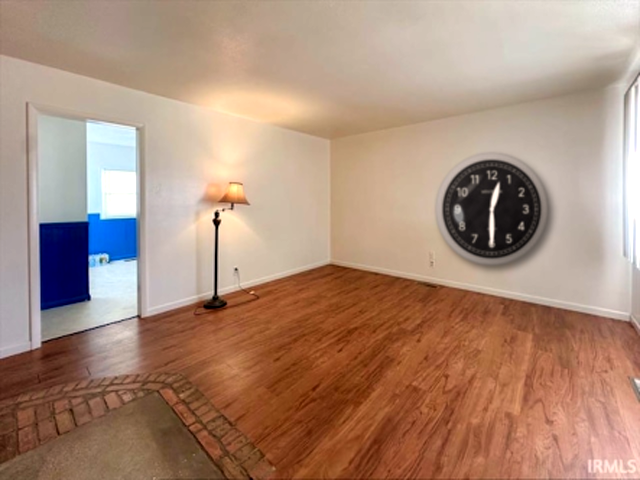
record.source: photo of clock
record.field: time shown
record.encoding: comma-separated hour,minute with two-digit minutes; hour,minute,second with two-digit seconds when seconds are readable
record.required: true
12,30
